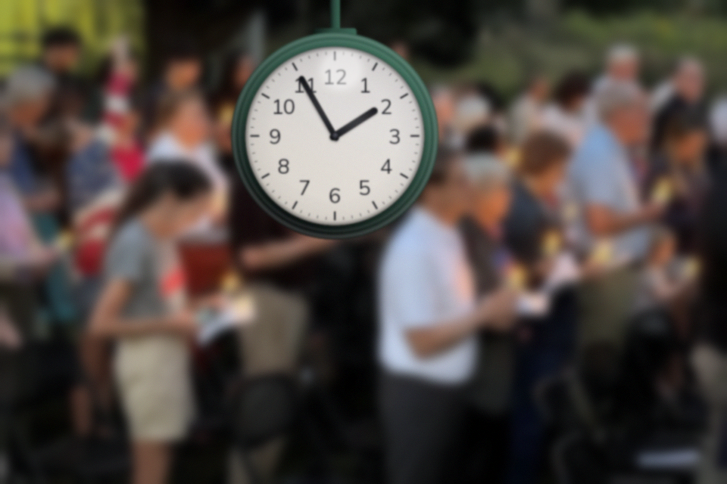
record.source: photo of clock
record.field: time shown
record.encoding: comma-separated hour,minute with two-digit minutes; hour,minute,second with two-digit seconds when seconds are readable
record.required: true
1,55
